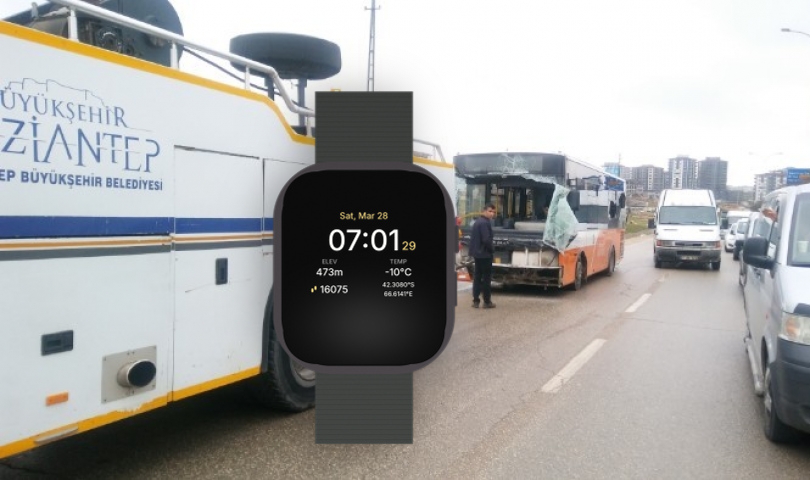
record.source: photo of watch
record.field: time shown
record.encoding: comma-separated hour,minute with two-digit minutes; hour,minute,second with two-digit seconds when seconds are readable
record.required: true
7,01,29
